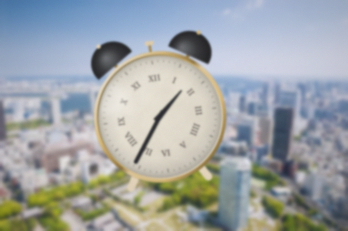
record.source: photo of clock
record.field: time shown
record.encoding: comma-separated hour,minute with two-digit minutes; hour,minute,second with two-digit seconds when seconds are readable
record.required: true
1,36
